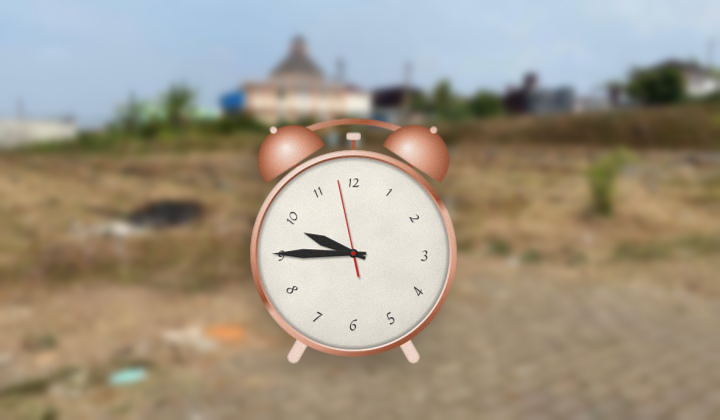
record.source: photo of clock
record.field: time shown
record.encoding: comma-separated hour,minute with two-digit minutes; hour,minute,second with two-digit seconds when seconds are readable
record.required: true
9,44,58
